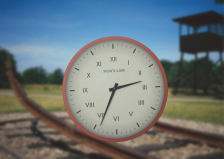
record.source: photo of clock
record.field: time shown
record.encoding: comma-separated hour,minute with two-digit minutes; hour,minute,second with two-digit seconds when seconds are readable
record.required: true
2,34
